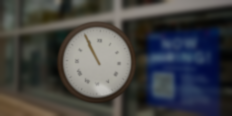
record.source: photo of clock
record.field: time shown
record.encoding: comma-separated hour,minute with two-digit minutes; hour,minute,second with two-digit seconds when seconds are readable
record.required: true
10,55
